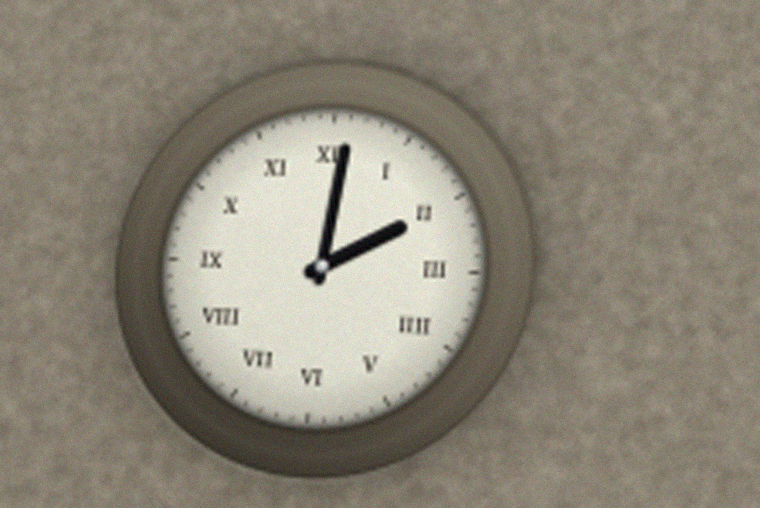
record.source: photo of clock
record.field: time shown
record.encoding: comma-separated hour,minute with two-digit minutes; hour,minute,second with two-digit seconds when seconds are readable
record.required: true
2,01
